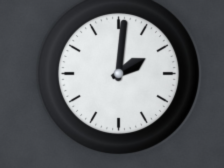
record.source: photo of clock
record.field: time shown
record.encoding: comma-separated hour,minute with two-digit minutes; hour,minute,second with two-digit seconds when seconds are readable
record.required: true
2,01
